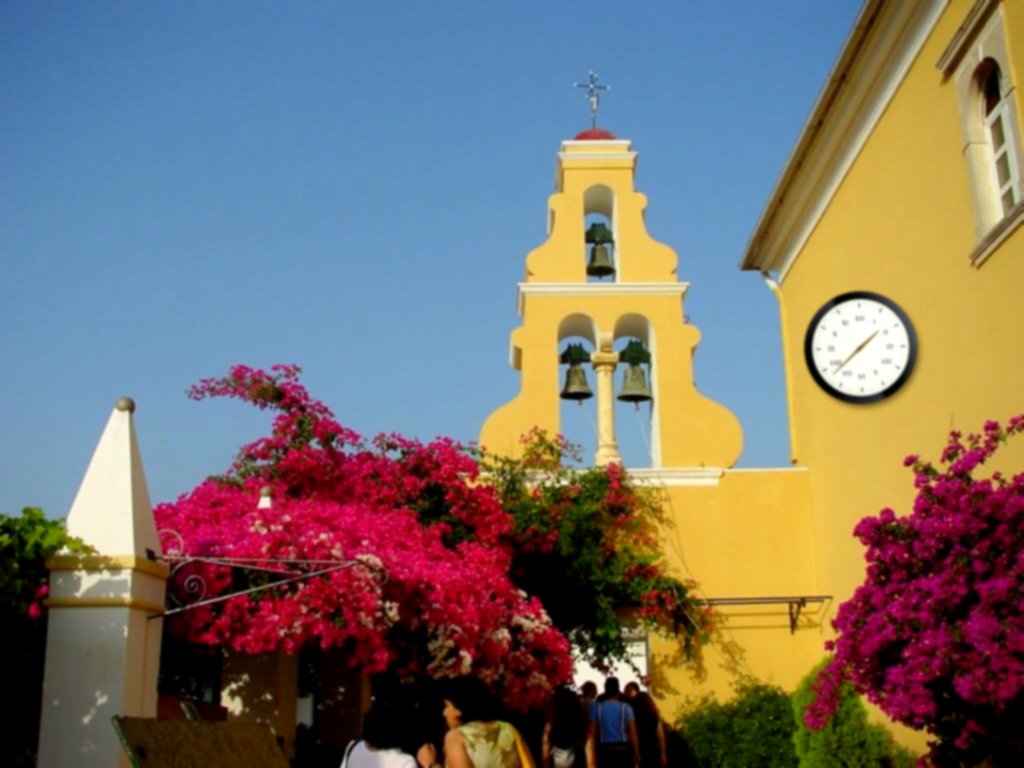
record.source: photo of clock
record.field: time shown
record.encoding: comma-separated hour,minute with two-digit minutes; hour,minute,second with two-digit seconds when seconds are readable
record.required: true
1,38
